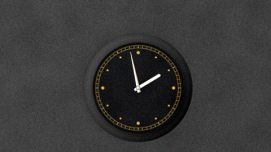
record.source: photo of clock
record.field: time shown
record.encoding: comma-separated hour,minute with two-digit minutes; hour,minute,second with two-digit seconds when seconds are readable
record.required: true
1,58
